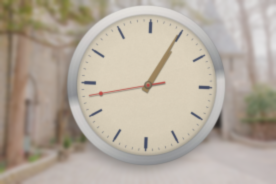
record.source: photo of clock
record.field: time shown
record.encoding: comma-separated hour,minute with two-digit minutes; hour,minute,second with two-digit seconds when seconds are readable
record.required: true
1,04,43
